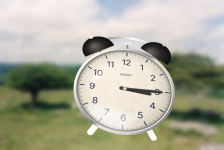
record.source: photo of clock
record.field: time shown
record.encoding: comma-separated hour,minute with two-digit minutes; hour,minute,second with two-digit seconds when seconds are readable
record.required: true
3,15
